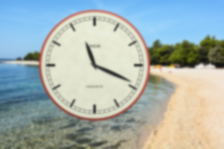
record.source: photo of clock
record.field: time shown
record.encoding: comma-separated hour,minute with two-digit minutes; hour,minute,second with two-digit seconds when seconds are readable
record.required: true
11,19
